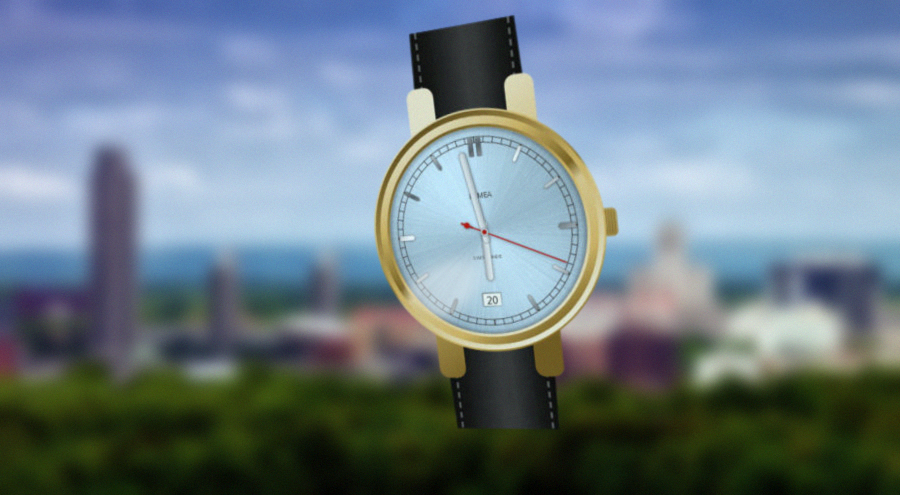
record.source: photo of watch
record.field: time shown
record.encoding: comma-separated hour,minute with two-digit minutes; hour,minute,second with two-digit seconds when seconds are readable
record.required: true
5,58,19
